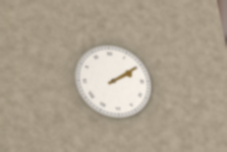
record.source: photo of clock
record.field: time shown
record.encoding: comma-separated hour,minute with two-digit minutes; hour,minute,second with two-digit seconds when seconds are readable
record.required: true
2,10
